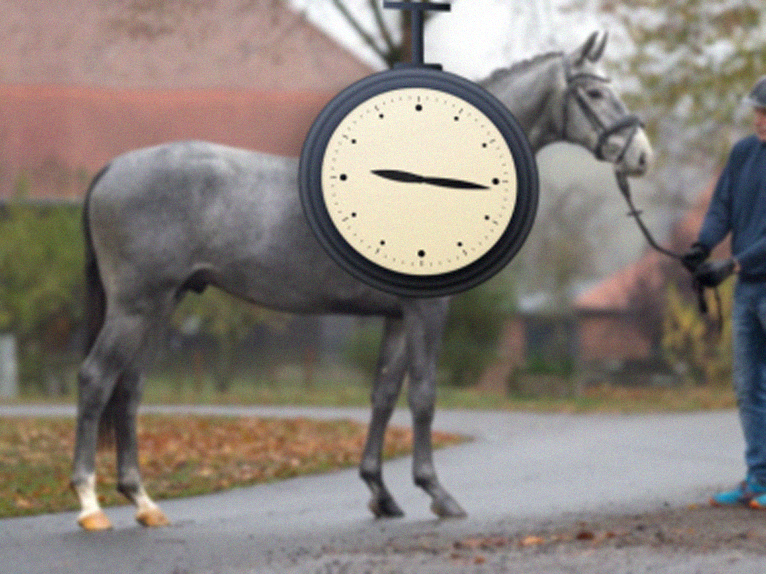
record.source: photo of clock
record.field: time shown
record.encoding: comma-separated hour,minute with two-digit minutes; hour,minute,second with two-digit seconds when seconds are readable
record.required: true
9,16
